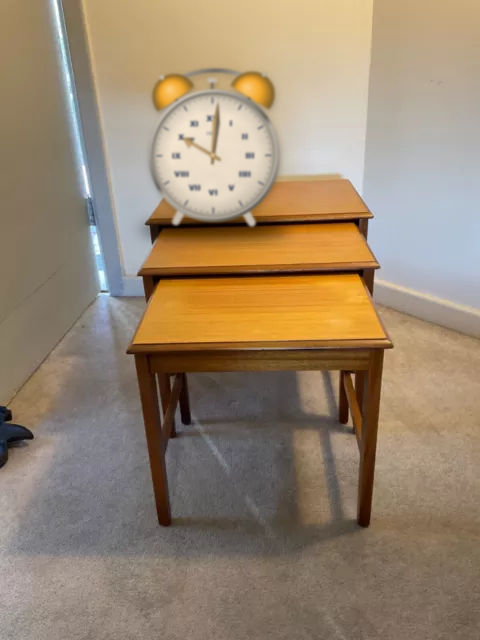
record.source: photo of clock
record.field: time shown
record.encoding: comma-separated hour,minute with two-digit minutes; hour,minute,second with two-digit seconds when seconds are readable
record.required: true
10,01
